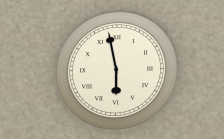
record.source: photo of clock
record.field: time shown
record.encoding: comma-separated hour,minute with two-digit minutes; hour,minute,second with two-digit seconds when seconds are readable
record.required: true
5,58
